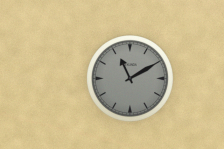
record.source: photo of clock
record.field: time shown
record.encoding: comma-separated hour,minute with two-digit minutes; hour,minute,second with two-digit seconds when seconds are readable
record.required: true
11,10
